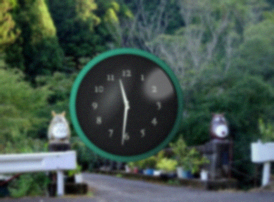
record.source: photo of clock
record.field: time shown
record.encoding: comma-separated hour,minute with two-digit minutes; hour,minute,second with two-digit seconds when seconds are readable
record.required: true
11,31
